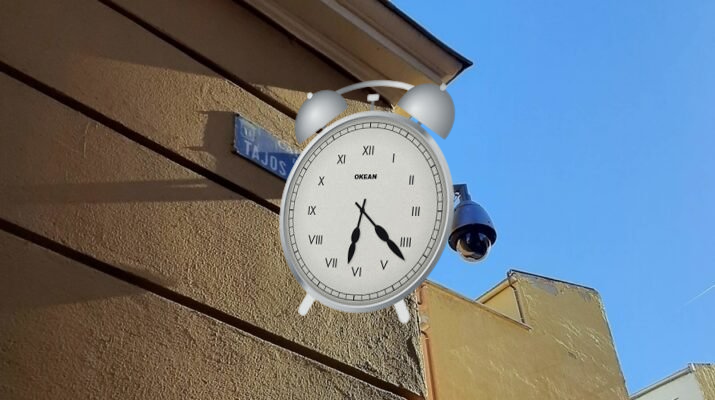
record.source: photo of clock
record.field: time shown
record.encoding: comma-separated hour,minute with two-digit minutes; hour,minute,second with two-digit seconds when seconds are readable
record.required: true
6,22
